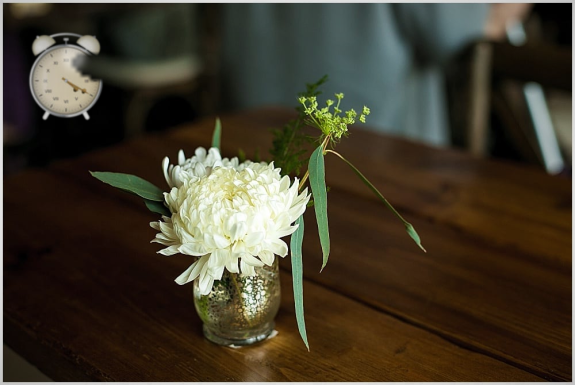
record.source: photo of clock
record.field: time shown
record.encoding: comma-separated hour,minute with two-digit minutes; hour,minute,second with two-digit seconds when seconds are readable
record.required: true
4,20
